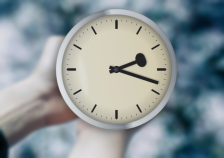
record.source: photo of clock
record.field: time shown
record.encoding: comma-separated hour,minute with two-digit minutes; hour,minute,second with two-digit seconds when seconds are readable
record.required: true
2,18
